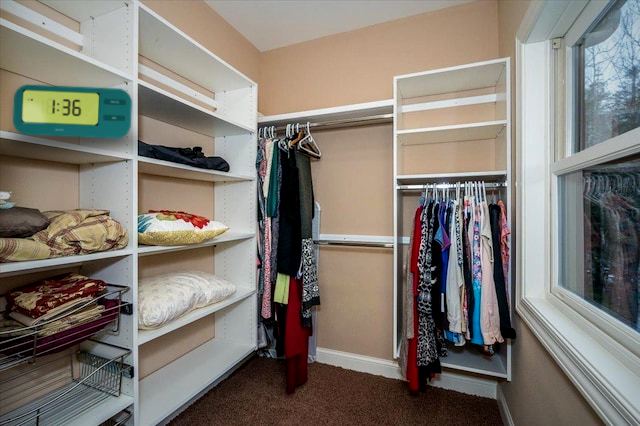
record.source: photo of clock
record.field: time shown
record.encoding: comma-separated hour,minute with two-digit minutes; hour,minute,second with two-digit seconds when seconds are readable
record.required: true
1,36
